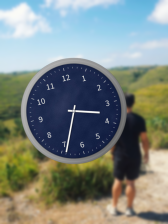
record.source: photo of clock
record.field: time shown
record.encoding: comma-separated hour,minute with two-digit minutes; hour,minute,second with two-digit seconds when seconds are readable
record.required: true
3,34
